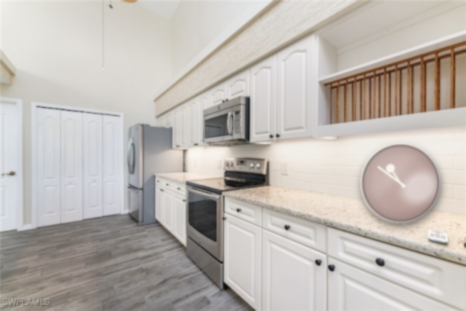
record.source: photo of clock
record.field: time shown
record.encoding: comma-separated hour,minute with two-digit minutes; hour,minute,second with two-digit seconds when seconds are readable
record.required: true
10,51
